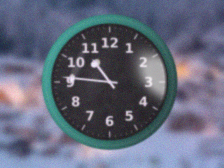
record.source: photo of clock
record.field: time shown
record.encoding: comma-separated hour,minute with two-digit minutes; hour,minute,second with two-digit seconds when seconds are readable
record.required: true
10,46
